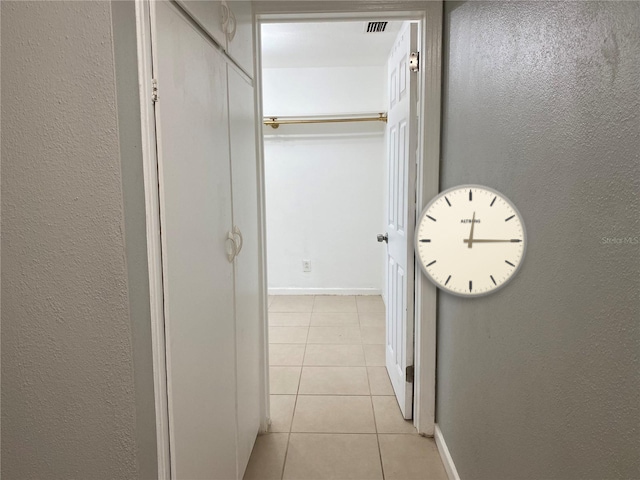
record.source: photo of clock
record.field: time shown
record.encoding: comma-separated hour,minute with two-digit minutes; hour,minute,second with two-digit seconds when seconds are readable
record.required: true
12,15
